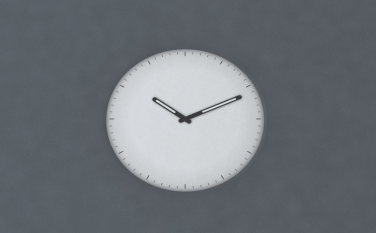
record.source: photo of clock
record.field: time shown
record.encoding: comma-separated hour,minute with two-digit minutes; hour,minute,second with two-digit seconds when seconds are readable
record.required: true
10,11
